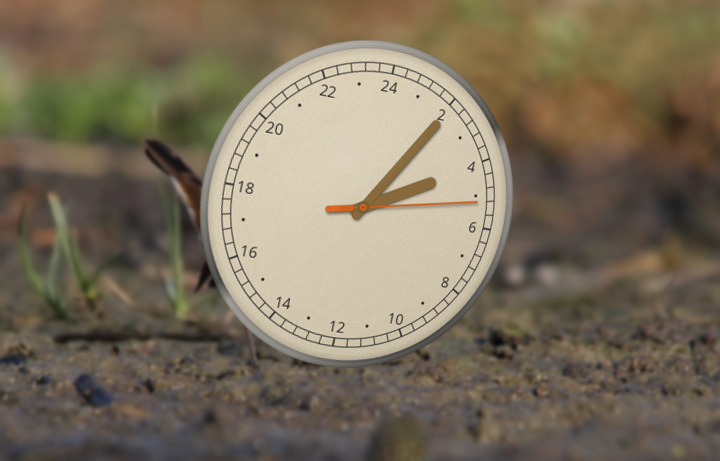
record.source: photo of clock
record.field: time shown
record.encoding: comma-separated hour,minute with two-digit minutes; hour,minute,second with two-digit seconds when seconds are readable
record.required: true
4,05,13
